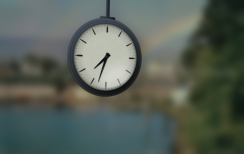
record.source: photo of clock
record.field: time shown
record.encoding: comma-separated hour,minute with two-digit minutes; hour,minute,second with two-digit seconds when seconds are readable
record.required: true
7,33
